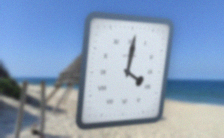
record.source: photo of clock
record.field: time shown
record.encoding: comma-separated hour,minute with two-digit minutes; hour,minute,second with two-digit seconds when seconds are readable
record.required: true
4,01
